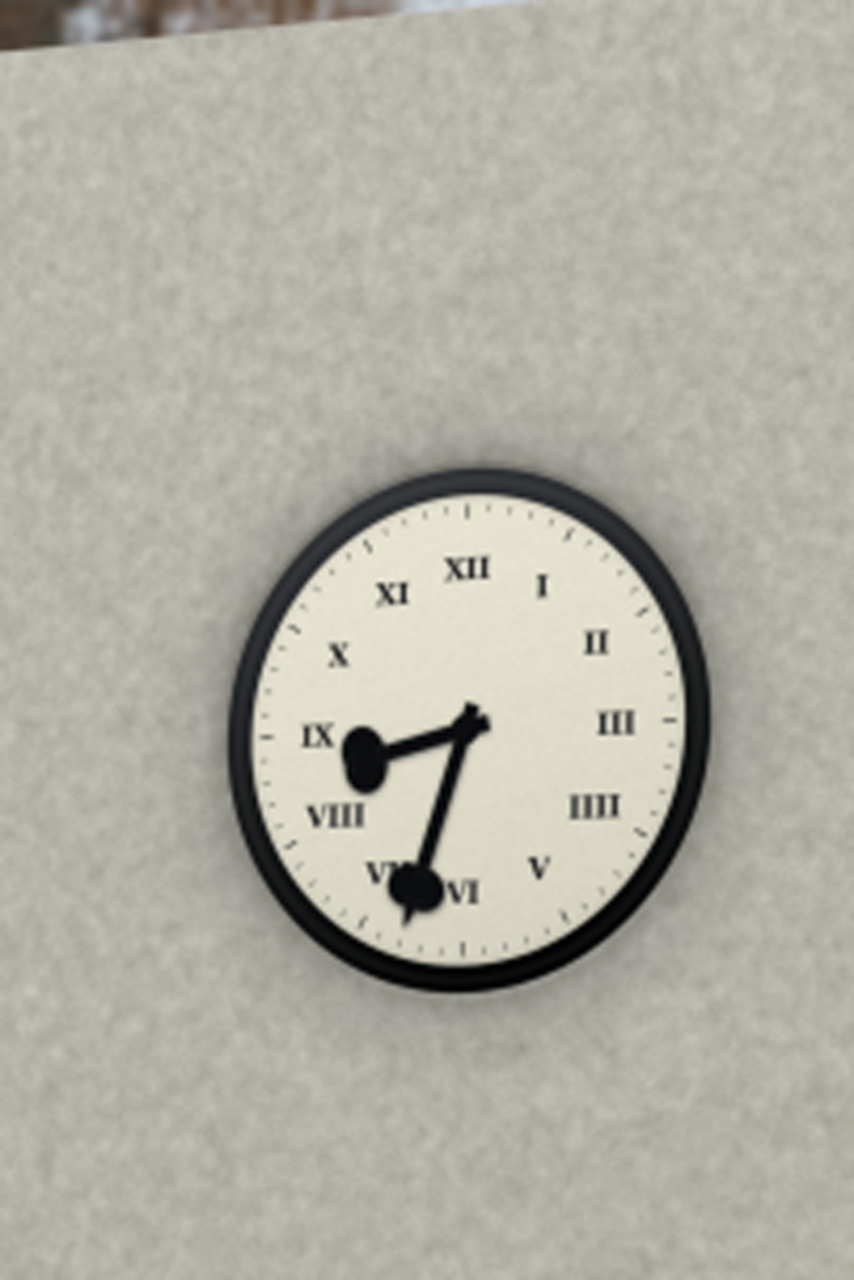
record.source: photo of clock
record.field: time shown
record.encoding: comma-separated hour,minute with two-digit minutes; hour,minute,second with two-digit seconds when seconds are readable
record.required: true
8,33
